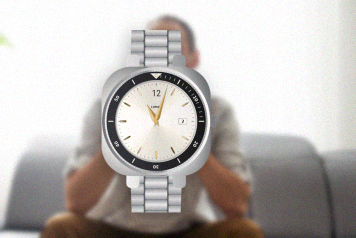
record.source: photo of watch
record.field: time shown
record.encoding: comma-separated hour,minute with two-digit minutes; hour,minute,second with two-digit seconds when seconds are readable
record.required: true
11,03
